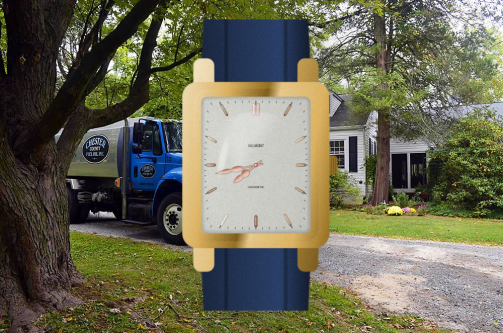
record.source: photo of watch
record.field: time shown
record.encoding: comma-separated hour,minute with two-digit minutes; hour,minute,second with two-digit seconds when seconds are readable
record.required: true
7,43
